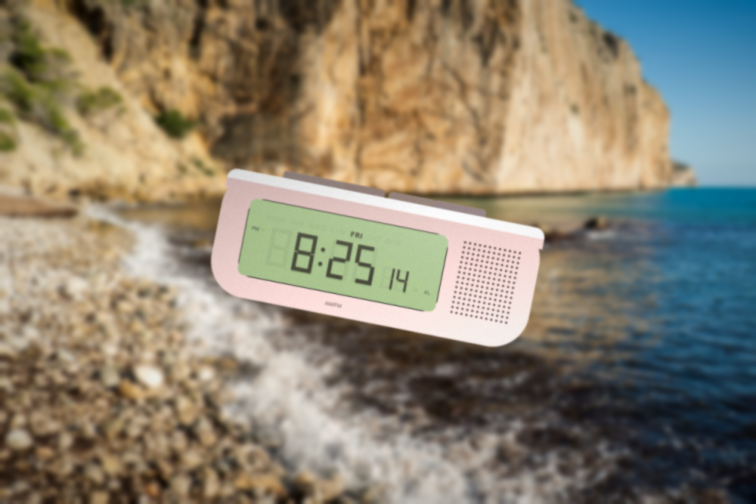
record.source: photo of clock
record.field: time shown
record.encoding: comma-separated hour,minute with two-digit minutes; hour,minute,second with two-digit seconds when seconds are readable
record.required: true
8,25,14
